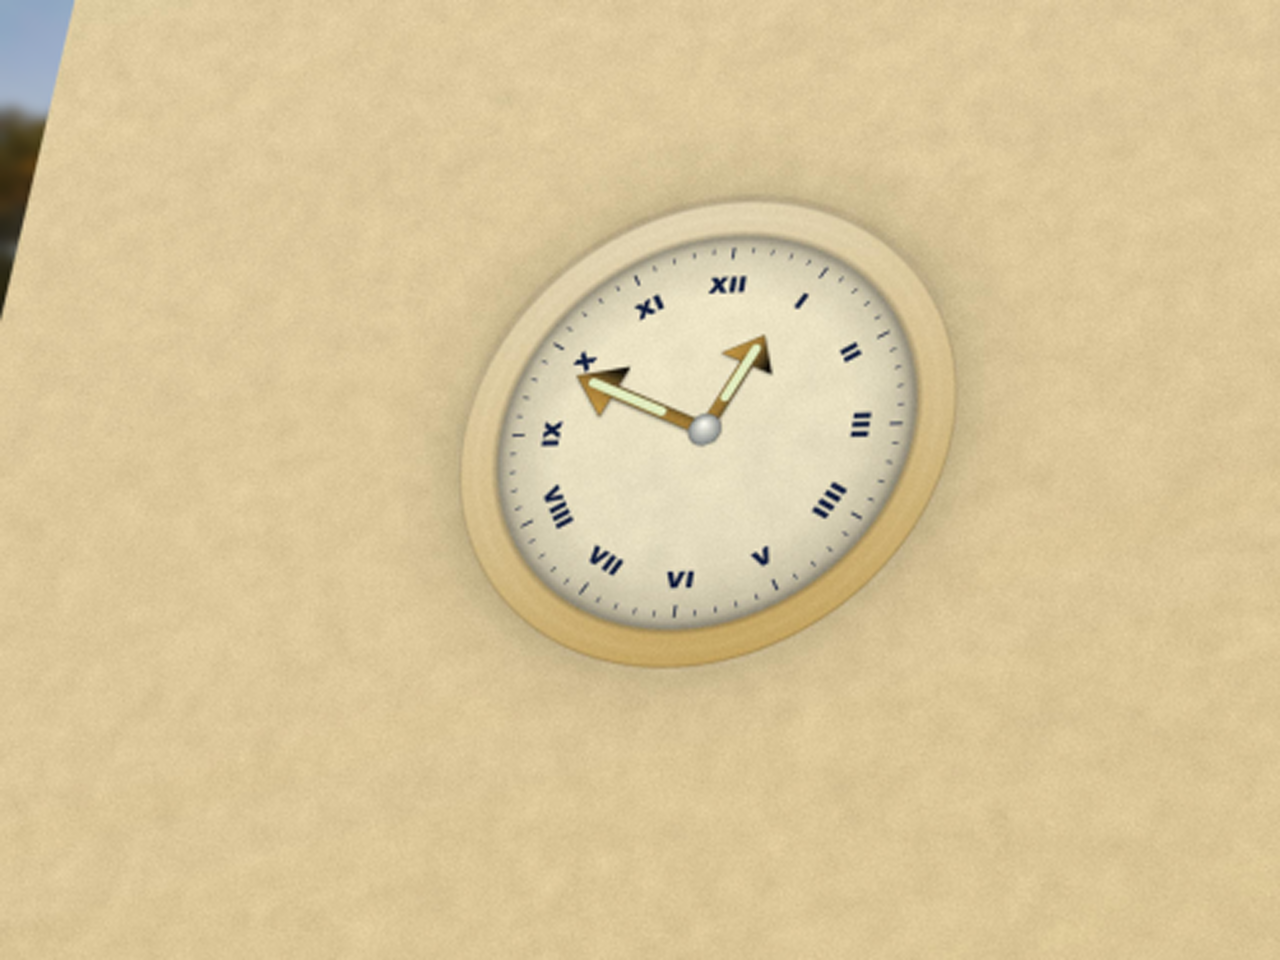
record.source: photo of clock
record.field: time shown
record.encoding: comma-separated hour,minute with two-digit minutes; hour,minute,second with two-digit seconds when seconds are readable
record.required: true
12,49
